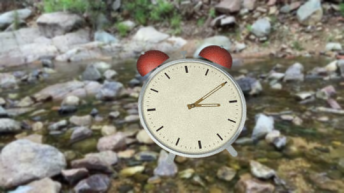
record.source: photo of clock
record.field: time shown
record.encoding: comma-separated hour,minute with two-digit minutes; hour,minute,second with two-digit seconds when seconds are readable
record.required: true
3,10
